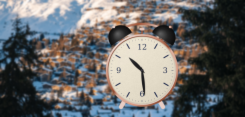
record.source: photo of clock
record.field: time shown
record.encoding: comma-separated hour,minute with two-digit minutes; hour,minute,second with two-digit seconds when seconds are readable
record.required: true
10,29
